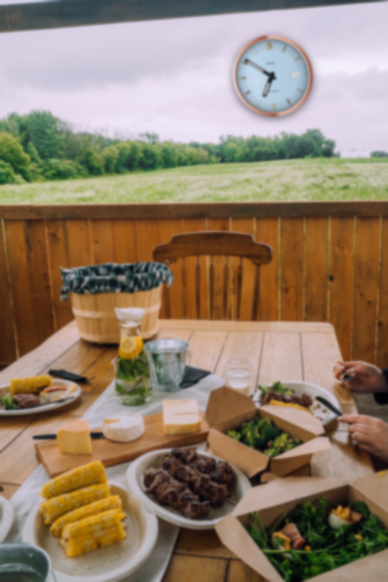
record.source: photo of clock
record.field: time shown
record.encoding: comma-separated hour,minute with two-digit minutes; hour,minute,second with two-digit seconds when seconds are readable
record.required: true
6,51
